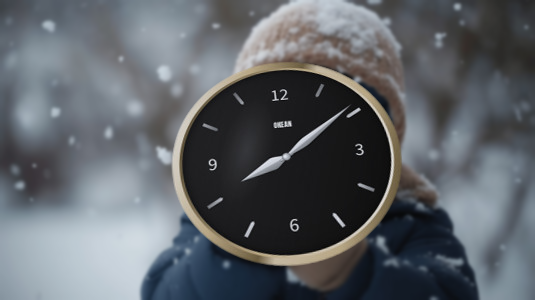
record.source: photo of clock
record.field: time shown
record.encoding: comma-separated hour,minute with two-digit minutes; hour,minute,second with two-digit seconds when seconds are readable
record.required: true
8,09
